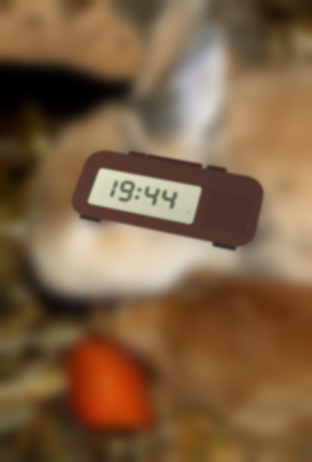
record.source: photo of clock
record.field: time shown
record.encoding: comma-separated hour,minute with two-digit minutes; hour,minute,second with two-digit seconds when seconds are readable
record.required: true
19,44
